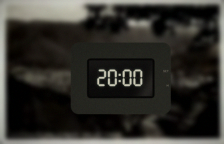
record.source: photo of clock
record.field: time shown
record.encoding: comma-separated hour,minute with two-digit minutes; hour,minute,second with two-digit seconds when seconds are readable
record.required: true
20,00
